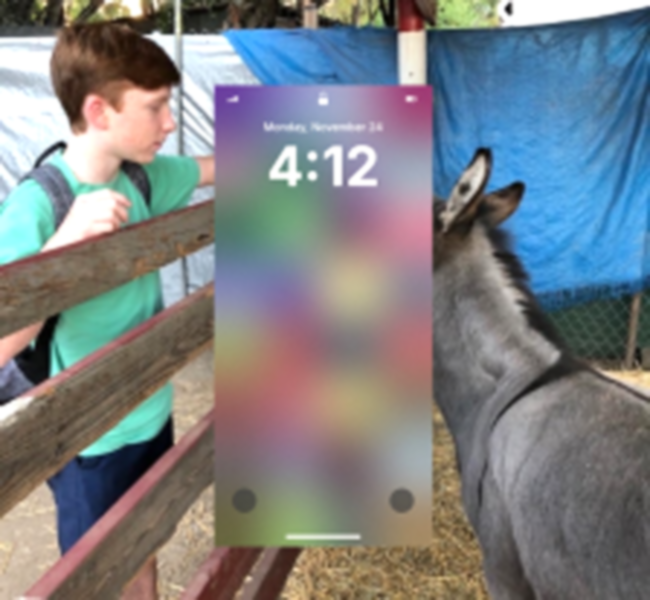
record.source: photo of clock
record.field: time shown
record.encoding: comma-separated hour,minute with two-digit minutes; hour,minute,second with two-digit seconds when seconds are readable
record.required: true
4,12
